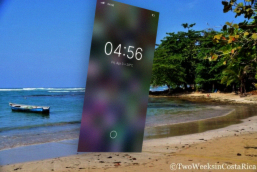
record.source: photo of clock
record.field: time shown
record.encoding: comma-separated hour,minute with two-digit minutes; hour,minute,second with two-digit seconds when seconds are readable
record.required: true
4,56
